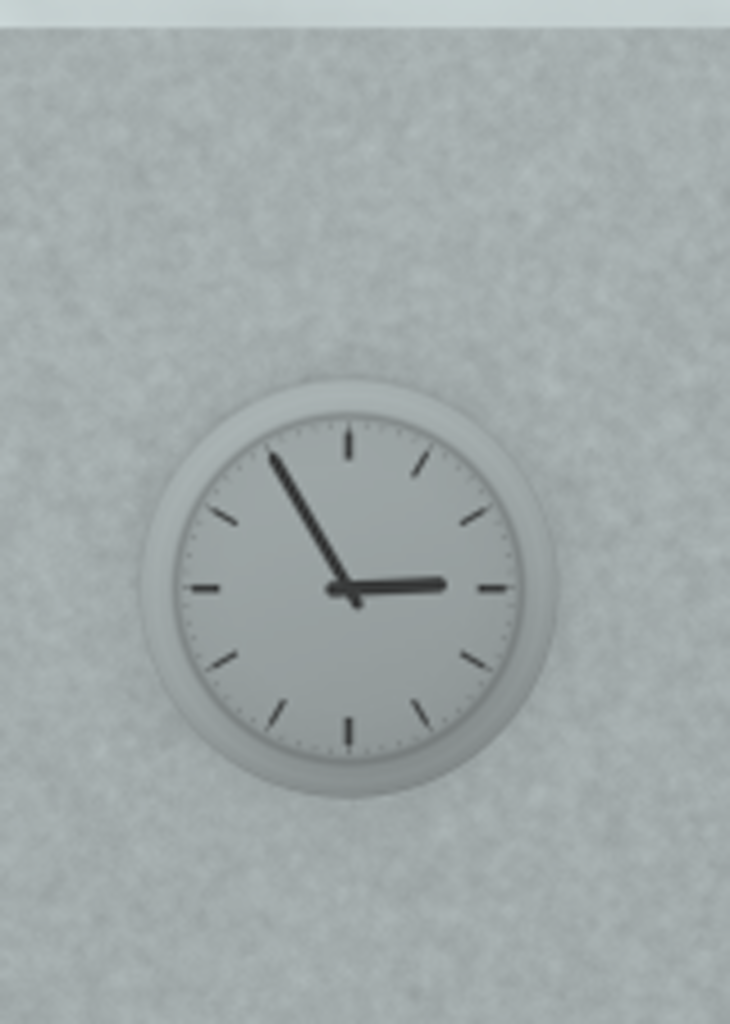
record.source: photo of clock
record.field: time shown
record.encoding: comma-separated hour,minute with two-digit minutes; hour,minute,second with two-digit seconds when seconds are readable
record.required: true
2,55
